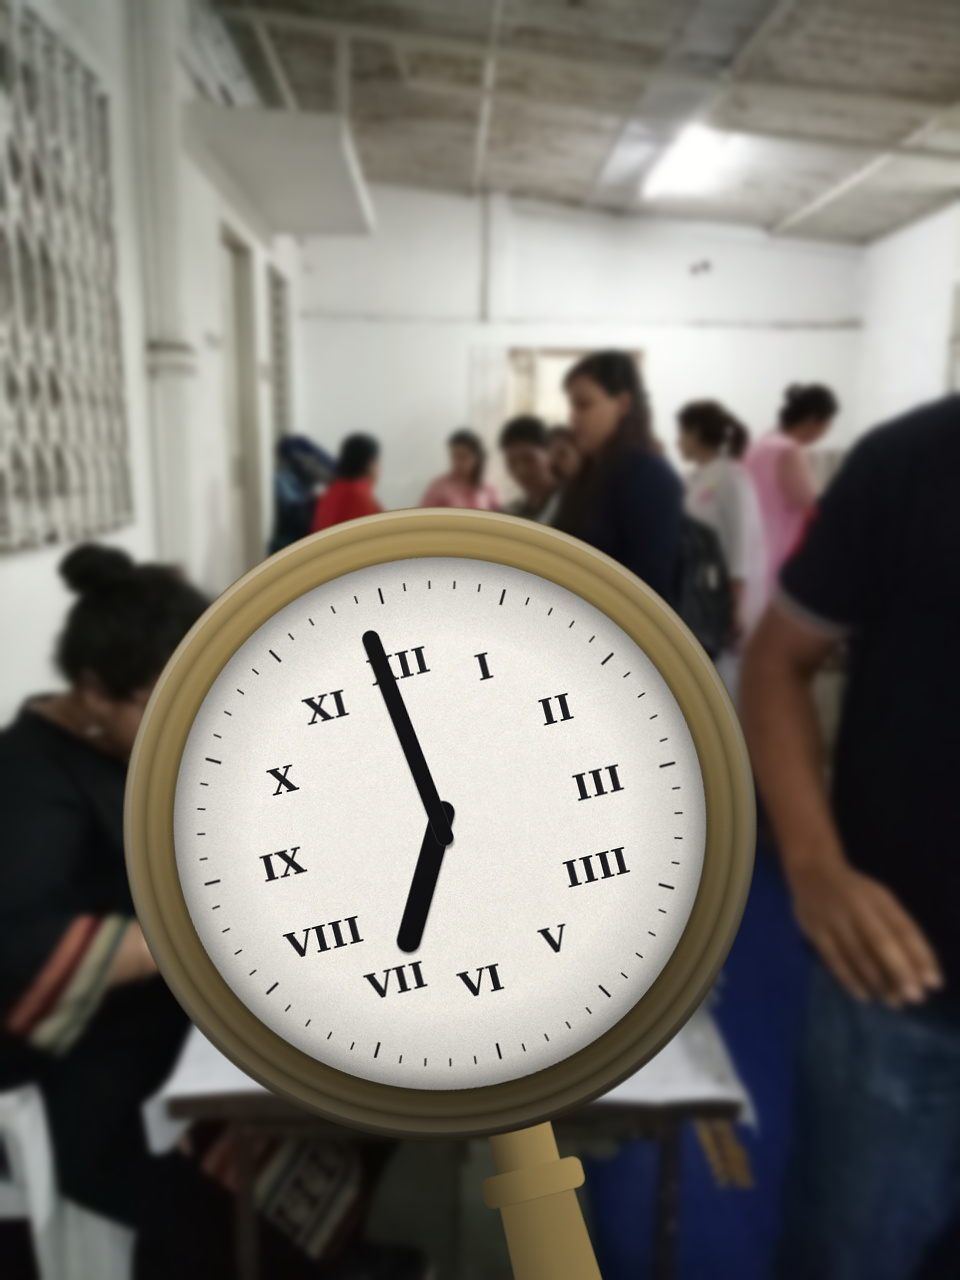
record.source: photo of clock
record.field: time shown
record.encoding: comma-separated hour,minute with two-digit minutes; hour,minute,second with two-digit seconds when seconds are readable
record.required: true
6,59
